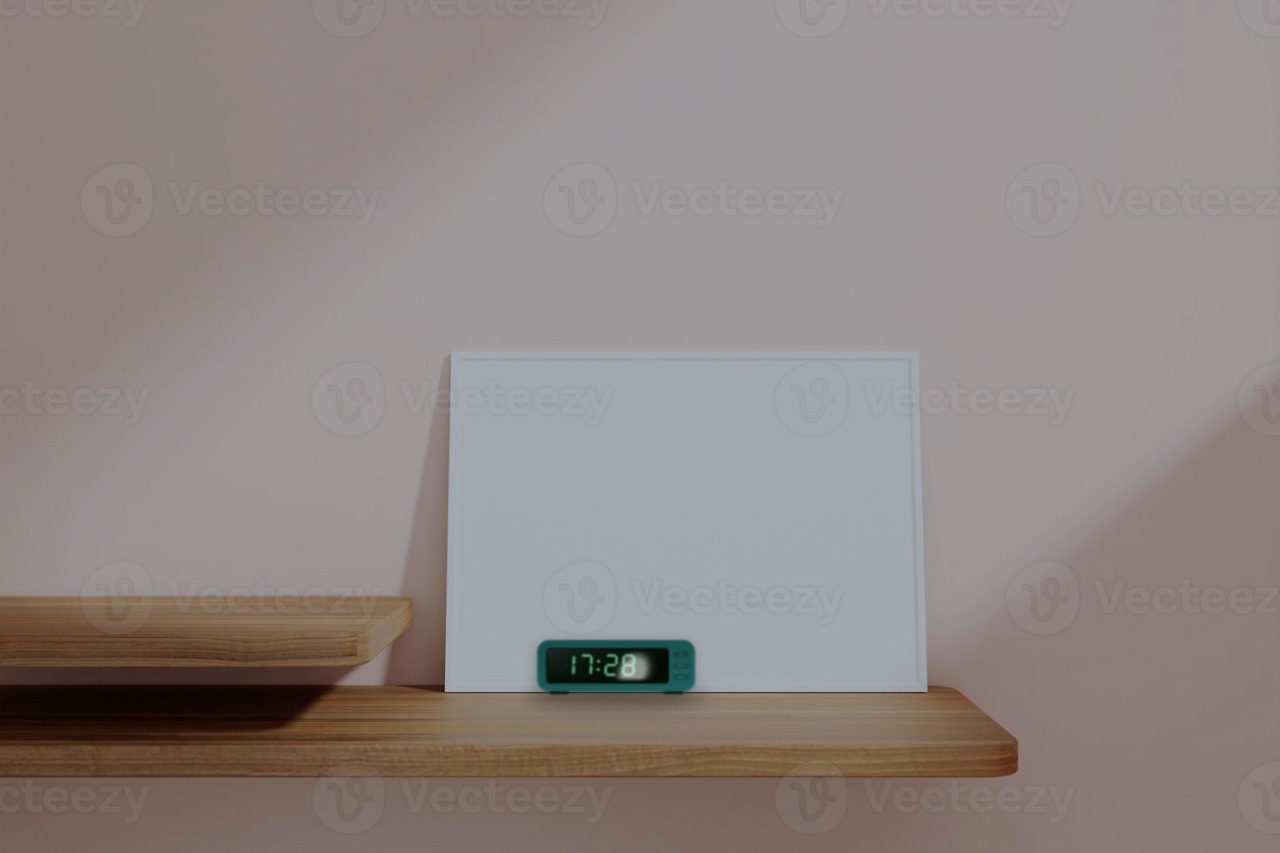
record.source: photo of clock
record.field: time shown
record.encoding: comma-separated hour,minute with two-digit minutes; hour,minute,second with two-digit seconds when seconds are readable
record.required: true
17,28
